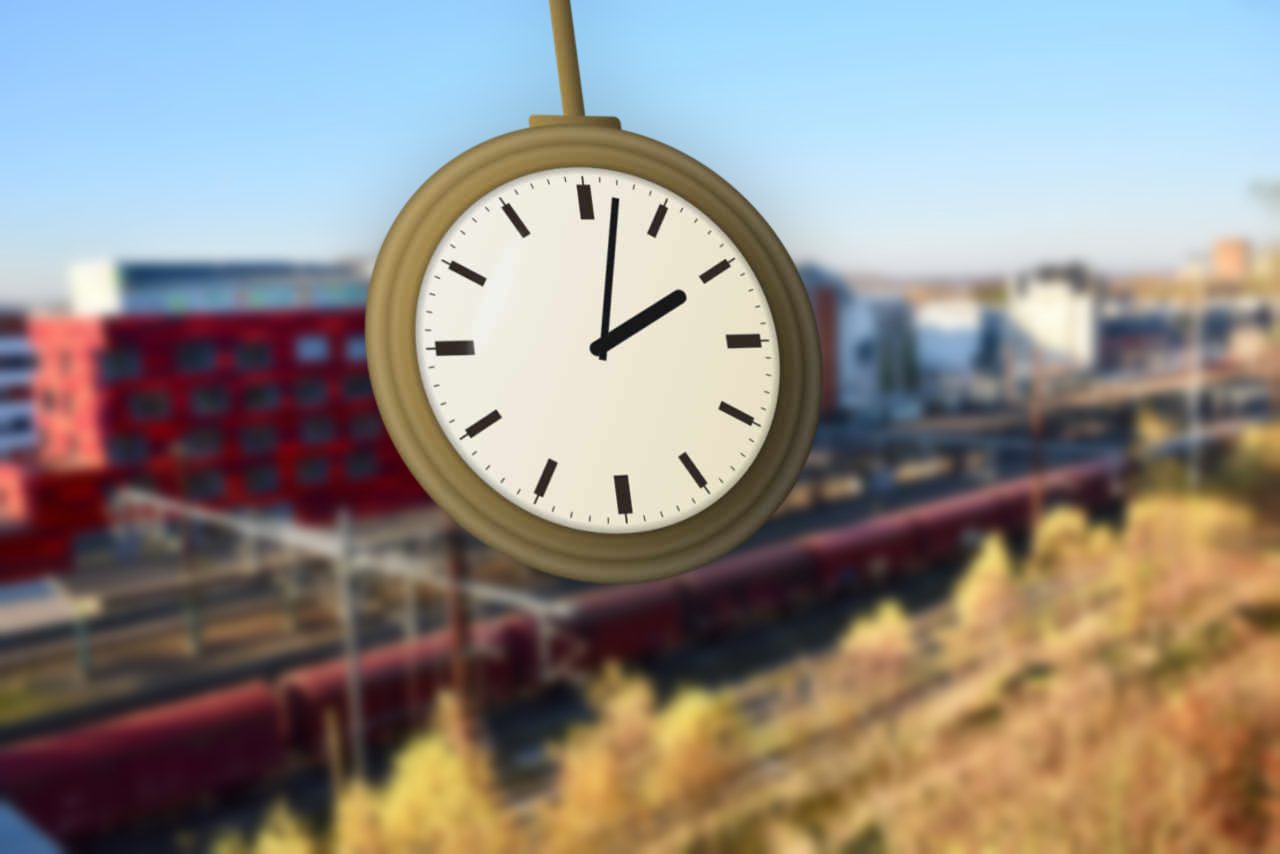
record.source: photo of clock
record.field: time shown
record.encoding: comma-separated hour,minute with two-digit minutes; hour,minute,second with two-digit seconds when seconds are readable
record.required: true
2,02
